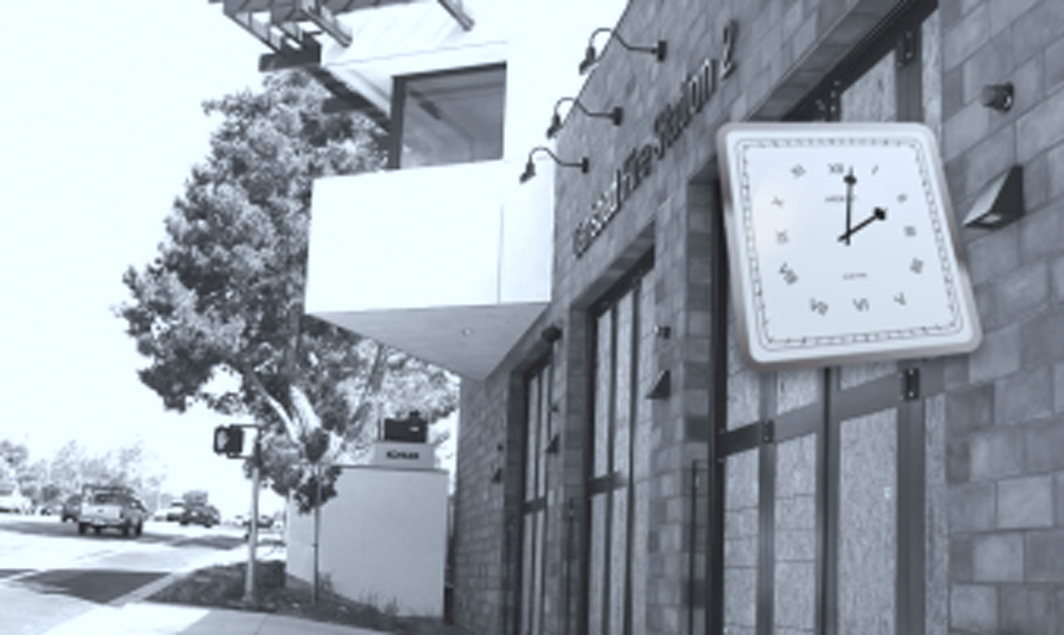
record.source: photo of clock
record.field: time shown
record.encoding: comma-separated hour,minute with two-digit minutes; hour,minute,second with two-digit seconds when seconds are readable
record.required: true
2,02
